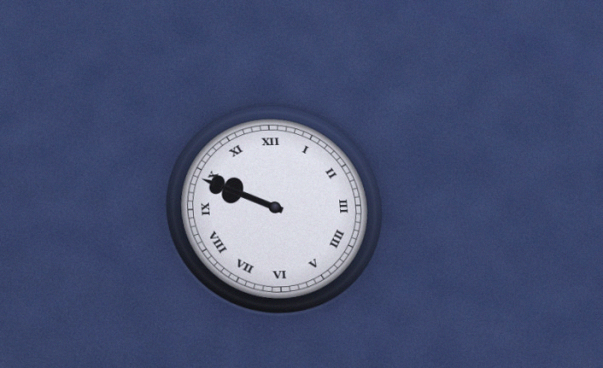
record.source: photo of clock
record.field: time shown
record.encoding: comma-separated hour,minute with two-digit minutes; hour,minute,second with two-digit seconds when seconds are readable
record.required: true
9,49
